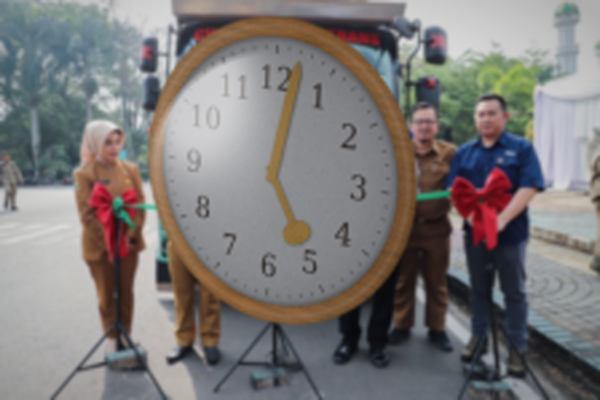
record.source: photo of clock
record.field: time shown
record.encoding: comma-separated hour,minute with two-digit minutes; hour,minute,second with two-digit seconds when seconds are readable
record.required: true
5,02
